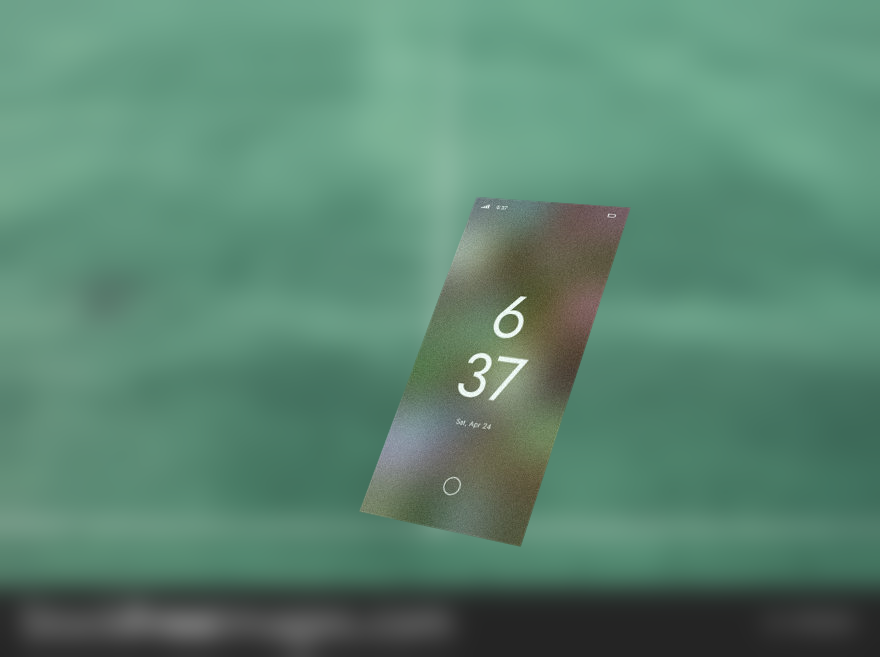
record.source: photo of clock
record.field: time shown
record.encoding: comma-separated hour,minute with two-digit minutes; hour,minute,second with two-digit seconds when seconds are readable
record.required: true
6,37
